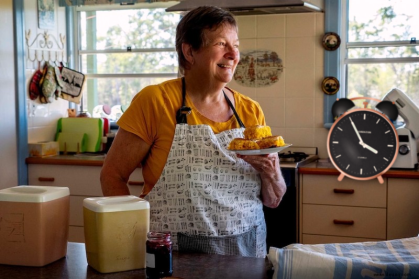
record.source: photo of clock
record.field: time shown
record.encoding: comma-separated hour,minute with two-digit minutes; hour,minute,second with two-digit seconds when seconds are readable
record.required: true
3,55
